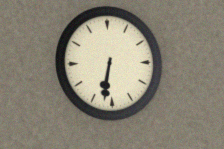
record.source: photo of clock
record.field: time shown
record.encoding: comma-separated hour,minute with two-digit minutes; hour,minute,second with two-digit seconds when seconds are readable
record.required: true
6,32
